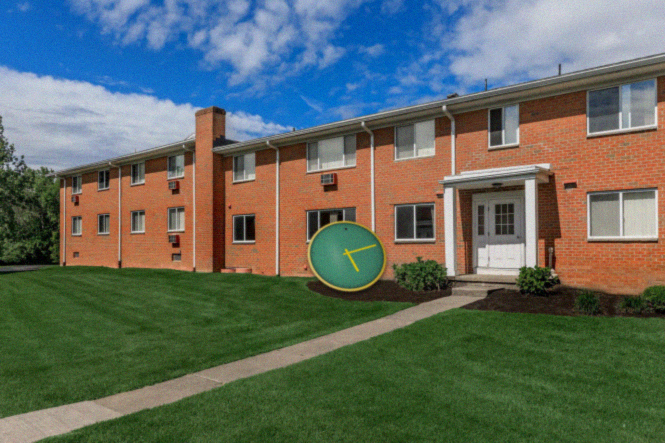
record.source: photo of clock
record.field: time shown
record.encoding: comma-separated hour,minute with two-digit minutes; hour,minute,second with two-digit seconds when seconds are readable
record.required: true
5,12
